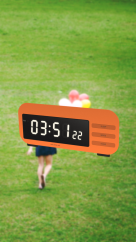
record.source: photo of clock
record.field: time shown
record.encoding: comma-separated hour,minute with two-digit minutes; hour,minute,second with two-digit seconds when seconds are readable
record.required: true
3,51,22
